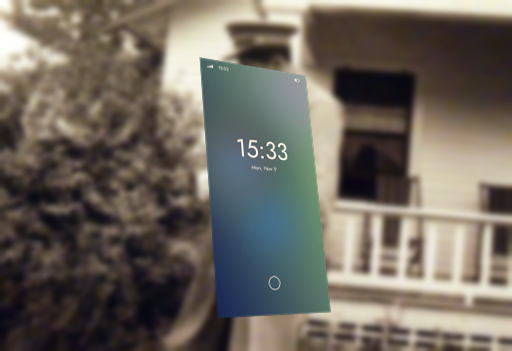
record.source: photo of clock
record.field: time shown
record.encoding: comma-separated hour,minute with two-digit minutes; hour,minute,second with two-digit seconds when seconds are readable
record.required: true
15,33
